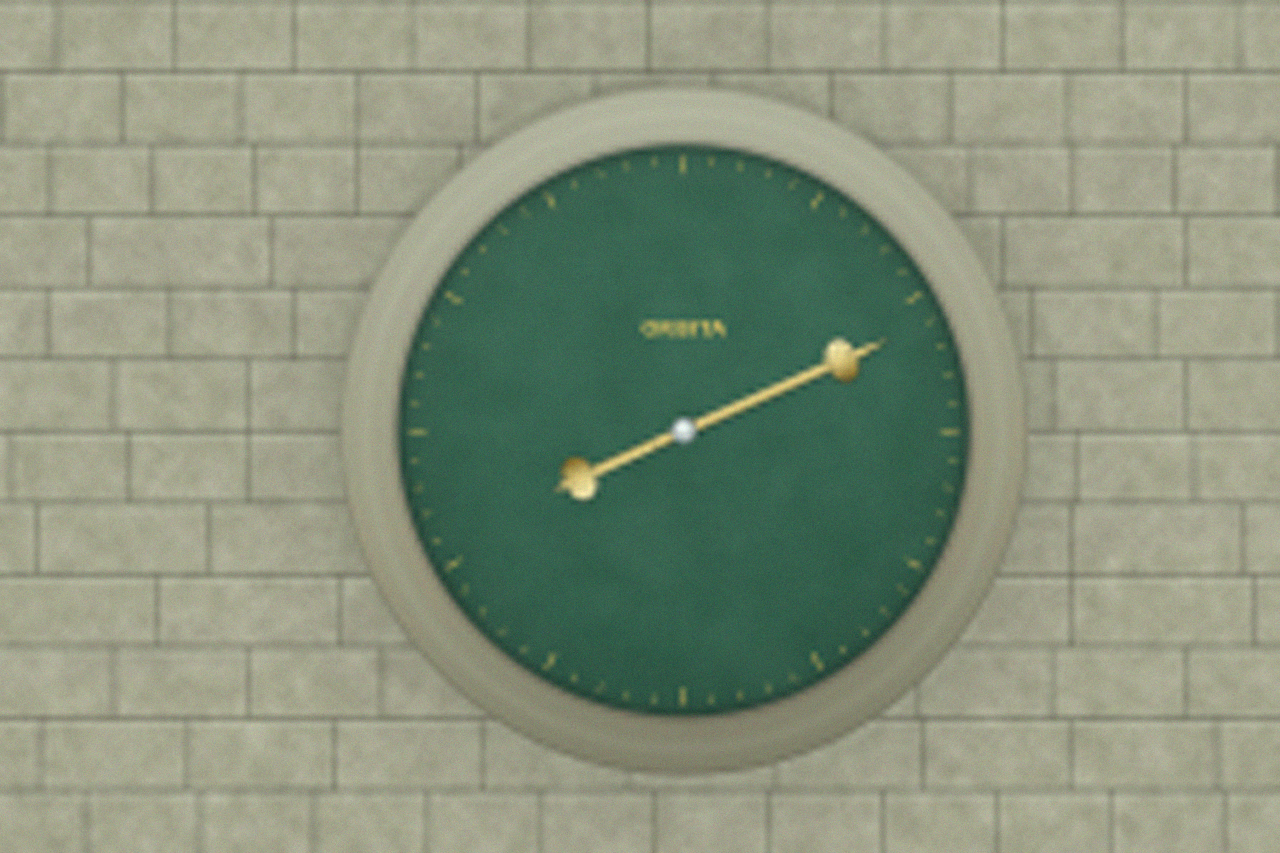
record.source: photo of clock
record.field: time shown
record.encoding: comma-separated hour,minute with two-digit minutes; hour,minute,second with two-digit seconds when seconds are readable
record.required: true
8,11
